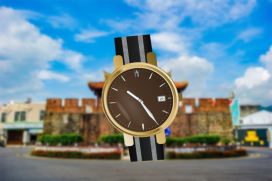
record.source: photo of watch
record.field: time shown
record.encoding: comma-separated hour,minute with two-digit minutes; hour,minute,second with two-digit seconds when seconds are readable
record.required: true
10,25
